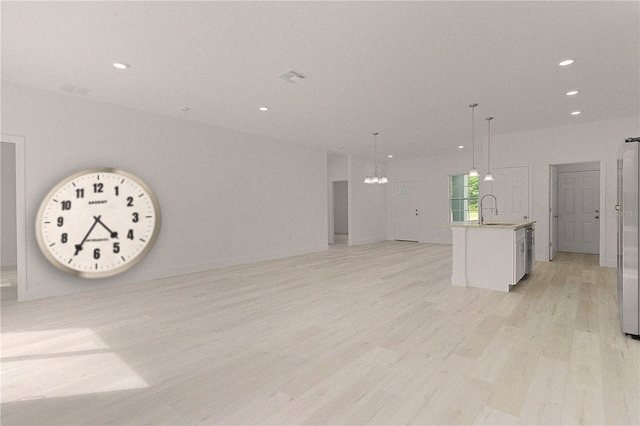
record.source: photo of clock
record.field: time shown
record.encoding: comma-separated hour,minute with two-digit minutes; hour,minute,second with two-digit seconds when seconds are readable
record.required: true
4,35
